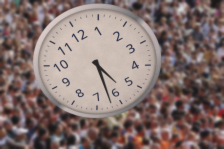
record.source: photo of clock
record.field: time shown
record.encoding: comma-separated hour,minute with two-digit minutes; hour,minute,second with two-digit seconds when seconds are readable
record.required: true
5,32
